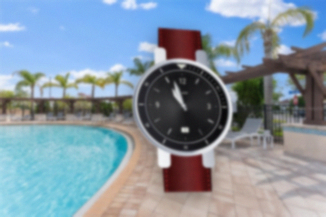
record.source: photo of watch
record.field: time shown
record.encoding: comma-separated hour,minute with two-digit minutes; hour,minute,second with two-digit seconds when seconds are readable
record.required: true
10,57
